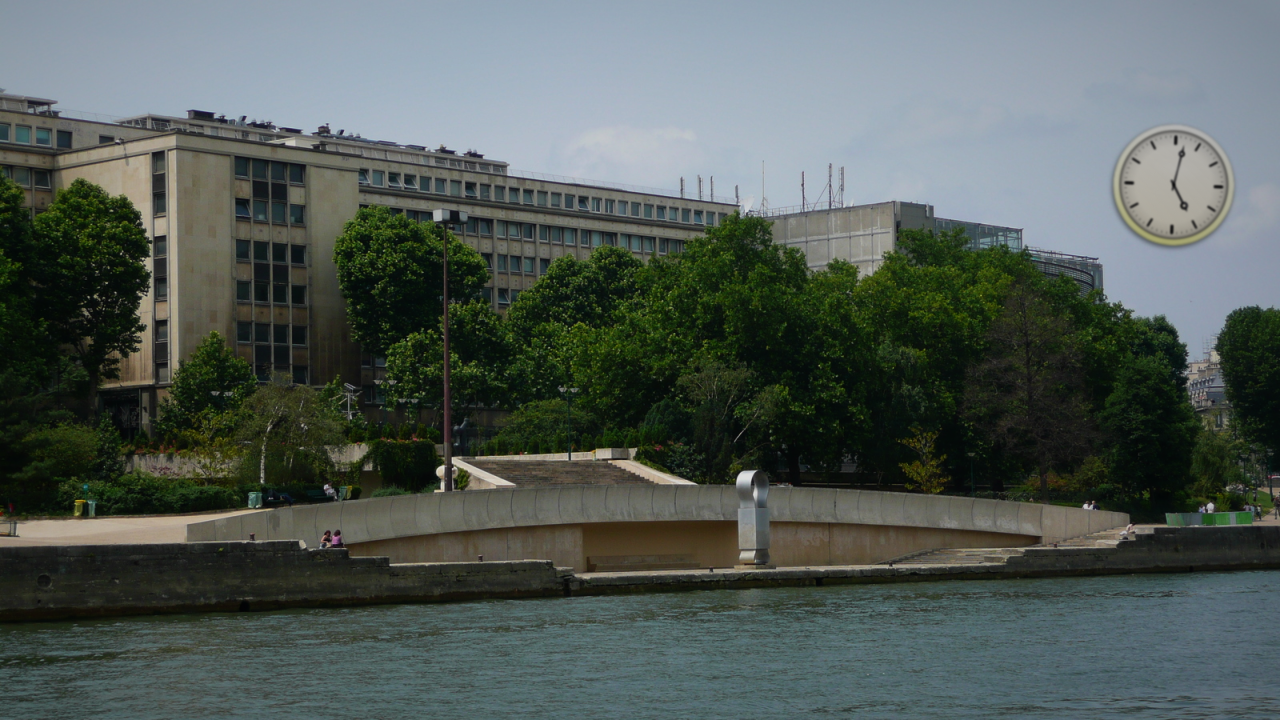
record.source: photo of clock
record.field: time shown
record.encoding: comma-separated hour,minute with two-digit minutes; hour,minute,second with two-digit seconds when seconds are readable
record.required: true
5,02
